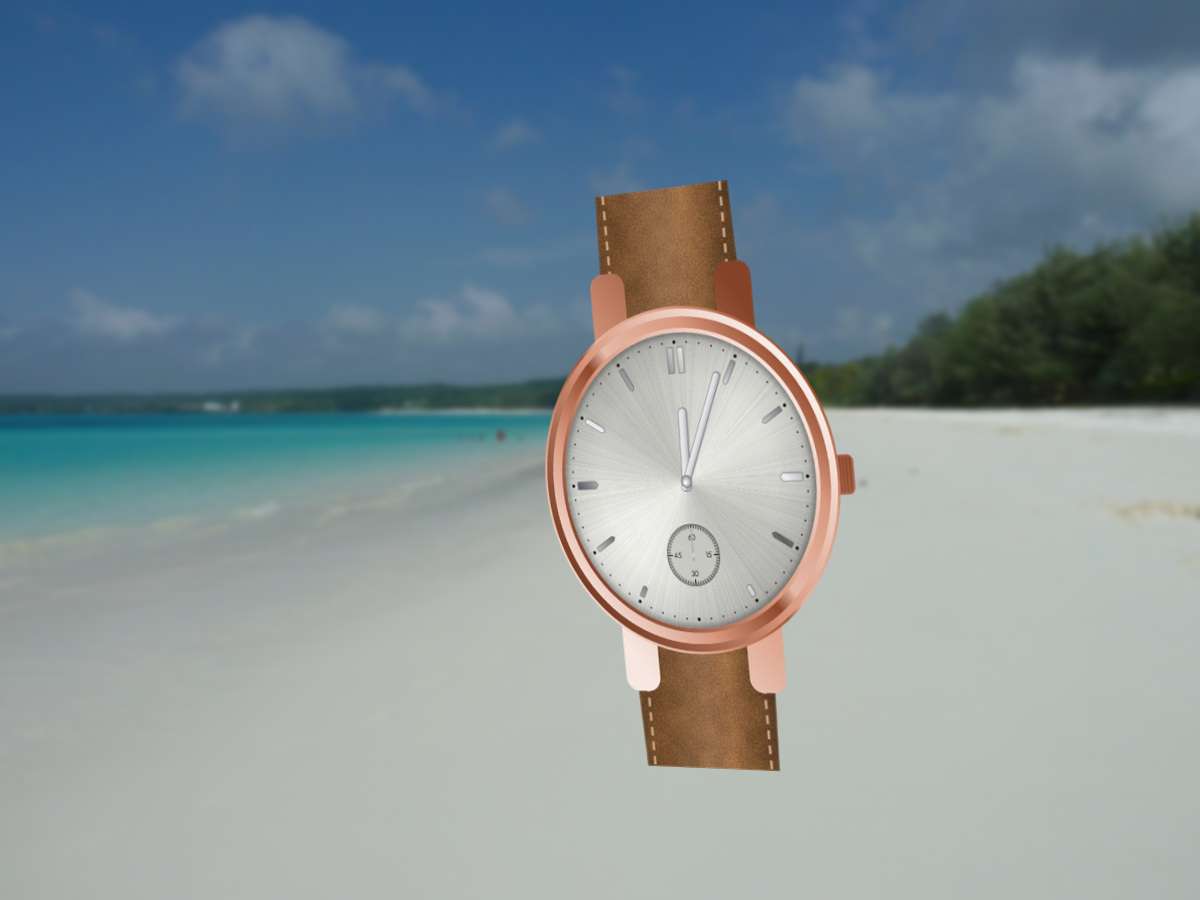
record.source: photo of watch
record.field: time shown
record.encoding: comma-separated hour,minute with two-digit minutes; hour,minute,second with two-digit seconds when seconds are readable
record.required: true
12,04
